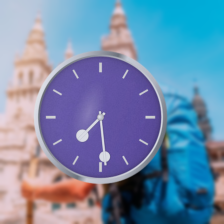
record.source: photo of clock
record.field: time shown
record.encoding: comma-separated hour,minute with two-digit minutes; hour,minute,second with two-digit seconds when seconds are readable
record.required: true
7,29
